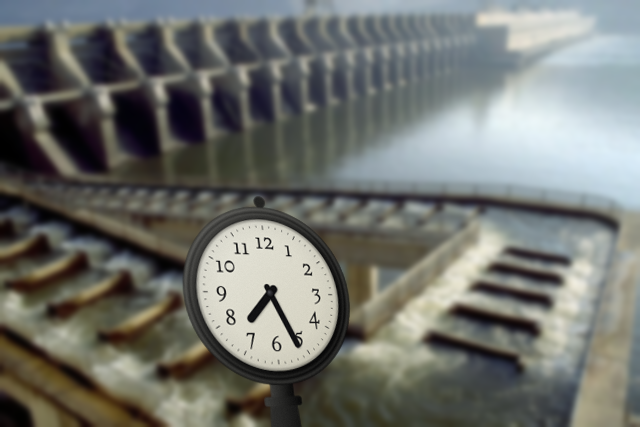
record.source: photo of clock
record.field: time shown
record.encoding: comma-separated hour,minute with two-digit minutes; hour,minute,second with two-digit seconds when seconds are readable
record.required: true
7,26
